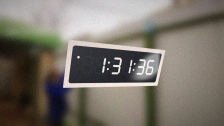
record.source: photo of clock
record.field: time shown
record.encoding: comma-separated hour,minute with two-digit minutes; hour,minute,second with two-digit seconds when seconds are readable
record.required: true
1,31,36
